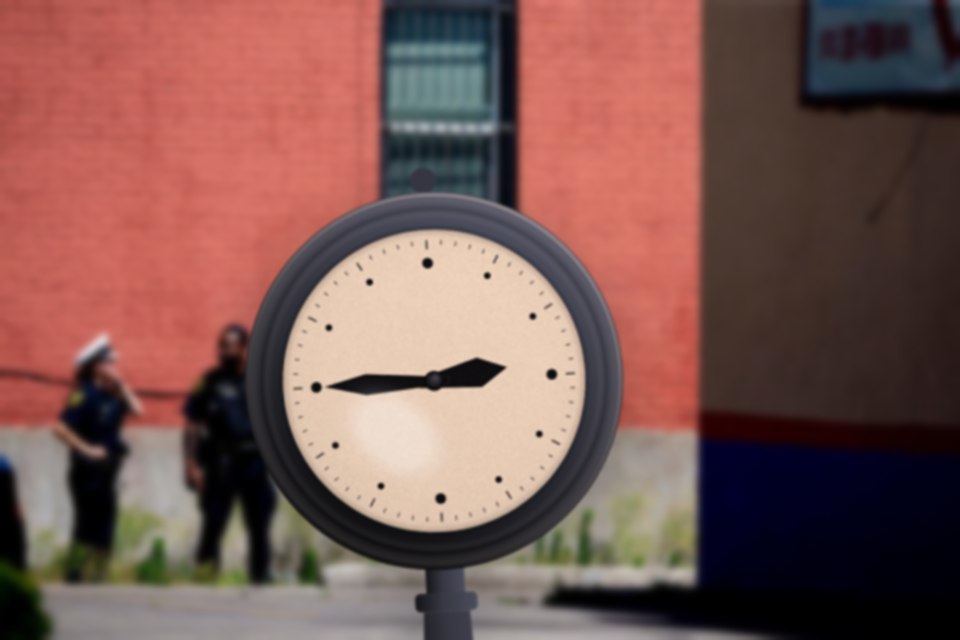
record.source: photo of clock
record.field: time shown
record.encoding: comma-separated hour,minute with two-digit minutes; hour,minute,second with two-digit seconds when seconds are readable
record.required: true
2,45
